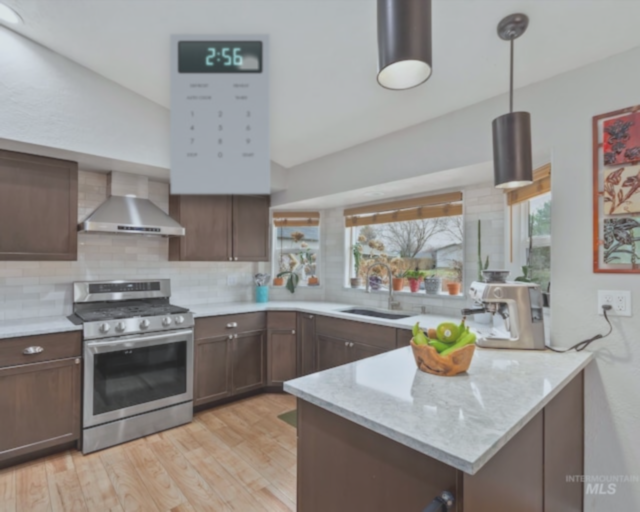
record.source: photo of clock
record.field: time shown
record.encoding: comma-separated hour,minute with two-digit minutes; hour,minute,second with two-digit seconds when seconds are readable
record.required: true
2,56
